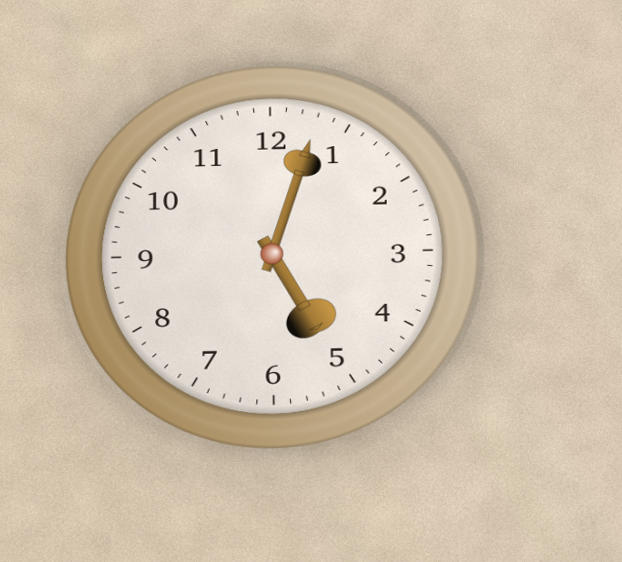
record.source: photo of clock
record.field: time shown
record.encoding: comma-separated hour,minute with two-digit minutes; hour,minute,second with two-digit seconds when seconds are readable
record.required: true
5,03
